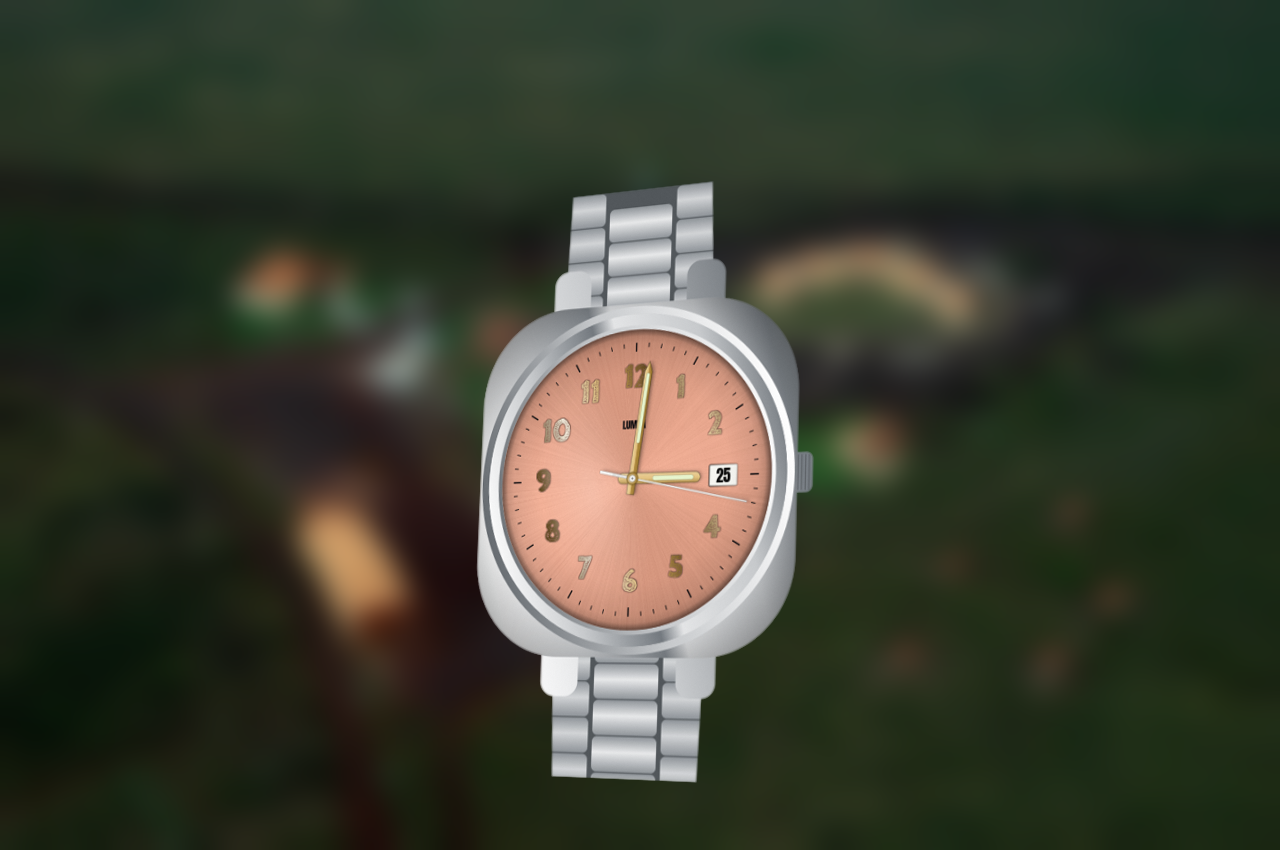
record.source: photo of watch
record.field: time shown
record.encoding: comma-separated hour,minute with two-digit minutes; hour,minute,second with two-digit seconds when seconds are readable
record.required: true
3,01,17
